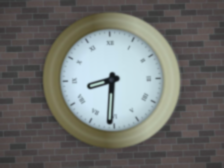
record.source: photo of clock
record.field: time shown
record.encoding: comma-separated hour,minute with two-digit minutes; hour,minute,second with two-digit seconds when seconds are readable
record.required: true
8,31
